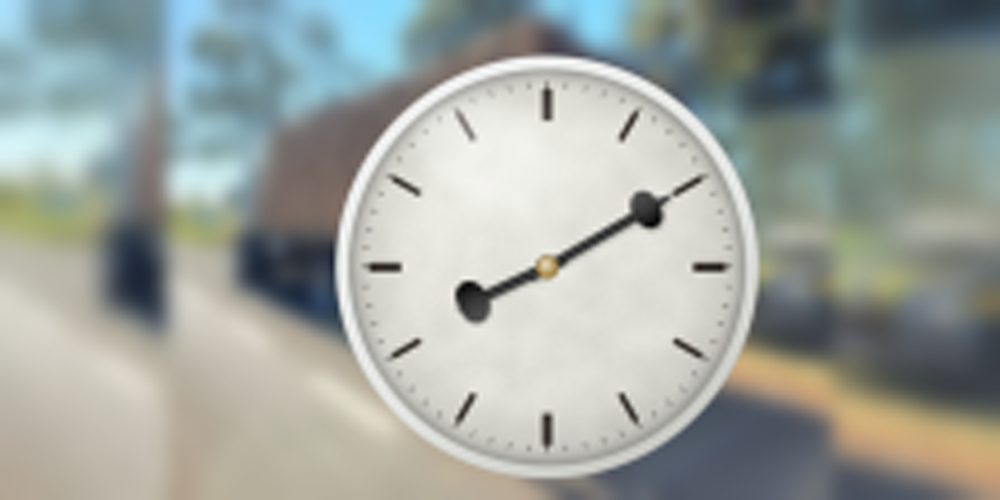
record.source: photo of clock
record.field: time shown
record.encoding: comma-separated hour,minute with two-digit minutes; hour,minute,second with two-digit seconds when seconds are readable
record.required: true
8,10
